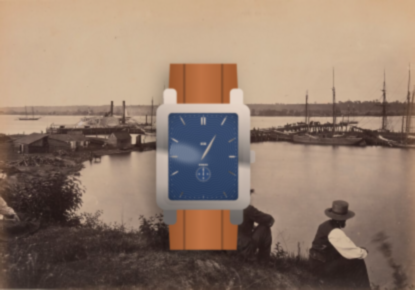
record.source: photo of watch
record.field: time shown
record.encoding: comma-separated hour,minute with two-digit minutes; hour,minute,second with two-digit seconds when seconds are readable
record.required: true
1,05
